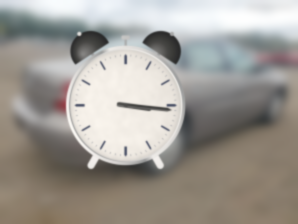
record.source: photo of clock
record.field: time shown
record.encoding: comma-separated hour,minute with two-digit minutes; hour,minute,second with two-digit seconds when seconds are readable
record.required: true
3,16
